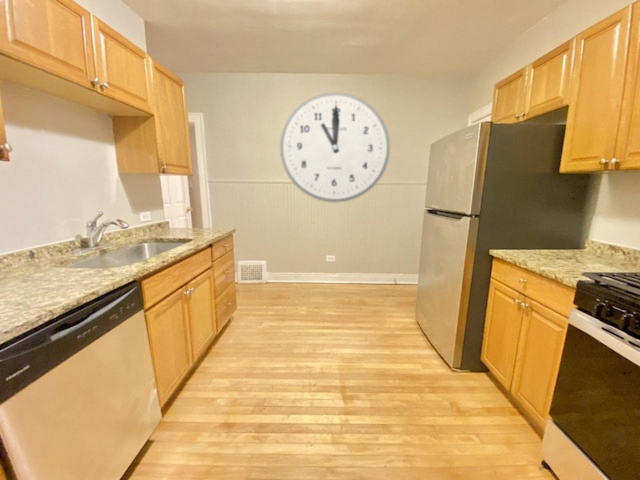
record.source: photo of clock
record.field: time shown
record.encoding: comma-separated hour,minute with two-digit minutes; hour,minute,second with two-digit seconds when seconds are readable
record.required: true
11,00
